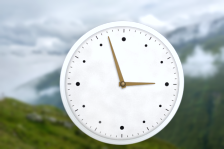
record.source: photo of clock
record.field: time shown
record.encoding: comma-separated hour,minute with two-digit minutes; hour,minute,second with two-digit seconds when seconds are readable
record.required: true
2,57
